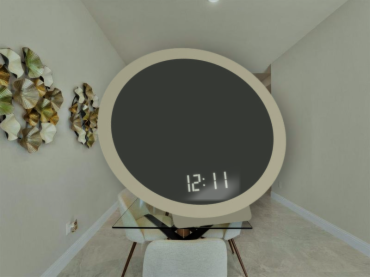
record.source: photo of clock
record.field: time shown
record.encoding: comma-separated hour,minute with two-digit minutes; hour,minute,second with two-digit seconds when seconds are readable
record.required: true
12,11
